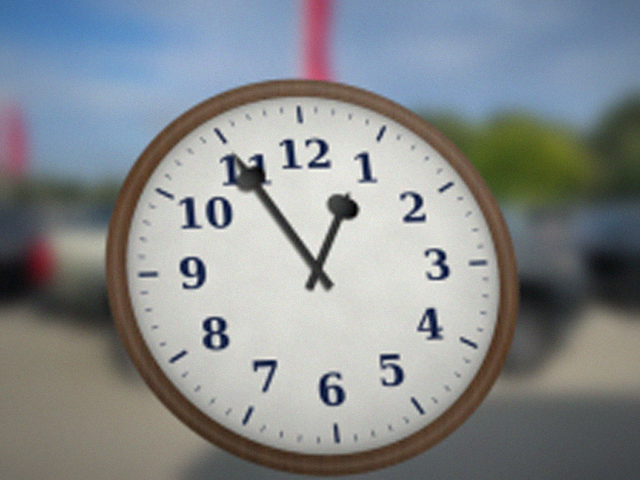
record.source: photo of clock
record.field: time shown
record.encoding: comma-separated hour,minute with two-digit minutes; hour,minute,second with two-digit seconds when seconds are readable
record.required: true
12,55
